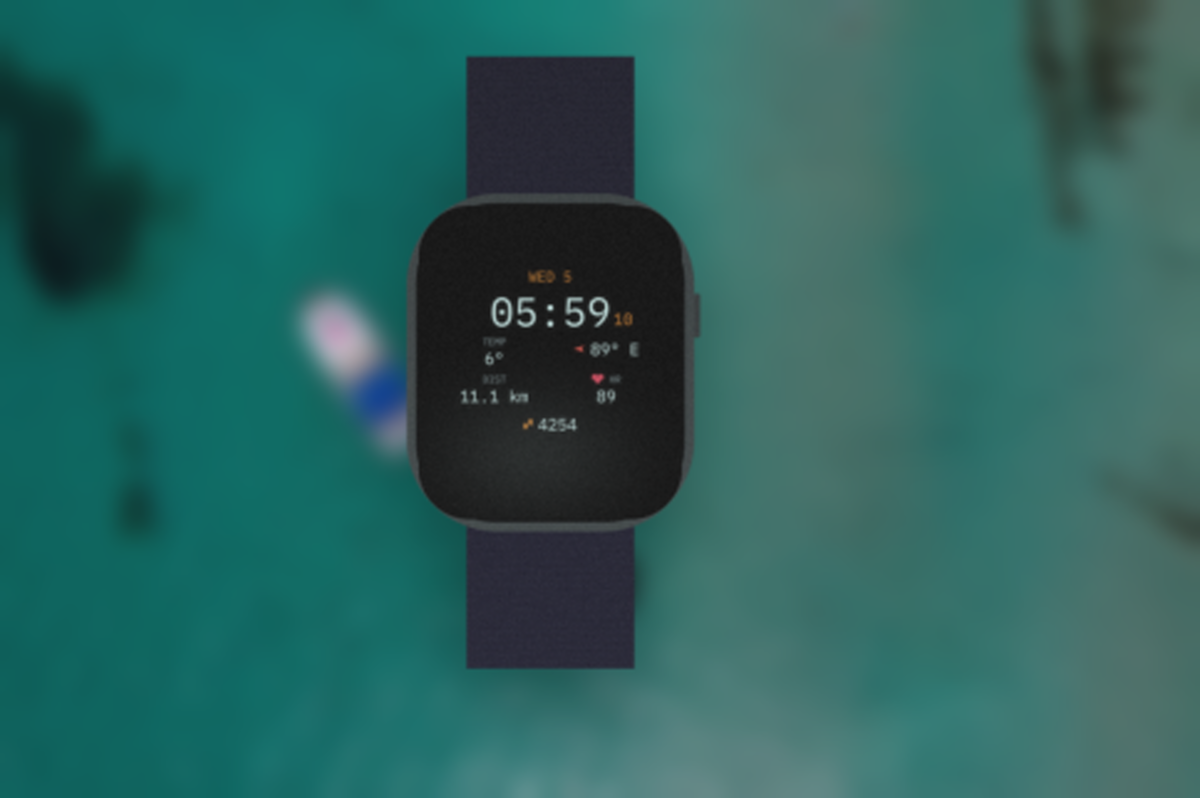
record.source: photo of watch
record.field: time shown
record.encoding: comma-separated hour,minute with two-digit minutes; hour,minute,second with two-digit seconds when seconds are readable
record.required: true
5,59
